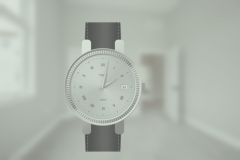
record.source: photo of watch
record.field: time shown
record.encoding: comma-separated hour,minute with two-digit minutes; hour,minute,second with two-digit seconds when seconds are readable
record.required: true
2,02
